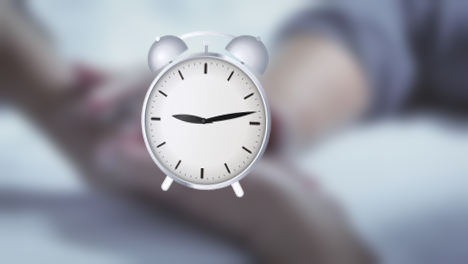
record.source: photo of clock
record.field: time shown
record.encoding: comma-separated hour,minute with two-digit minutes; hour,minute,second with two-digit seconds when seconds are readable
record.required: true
9,13
